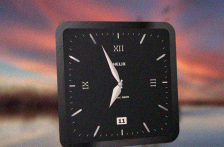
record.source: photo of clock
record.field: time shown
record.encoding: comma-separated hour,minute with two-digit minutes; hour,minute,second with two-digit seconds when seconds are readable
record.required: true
6,56
